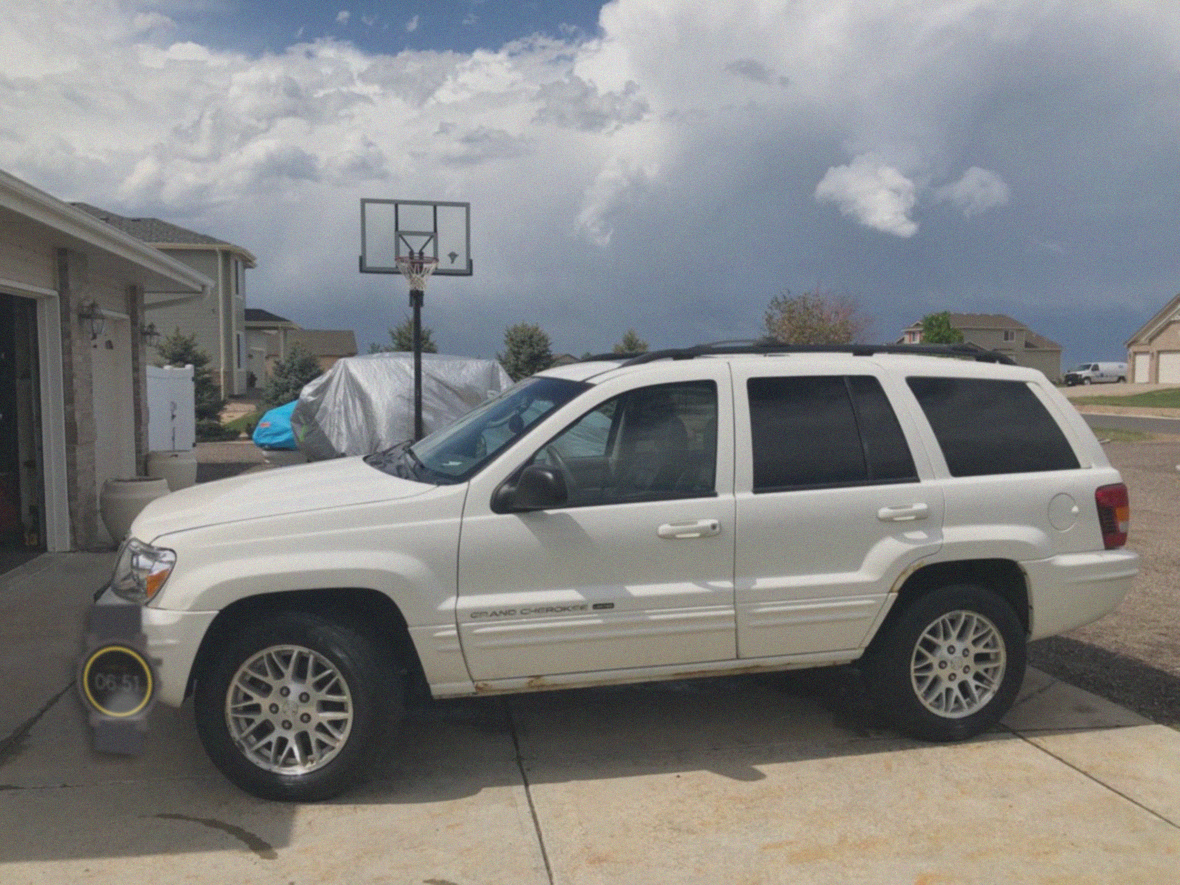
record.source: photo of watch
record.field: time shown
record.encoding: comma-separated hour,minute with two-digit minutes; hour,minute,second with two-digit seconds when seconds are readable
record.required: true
6,51
